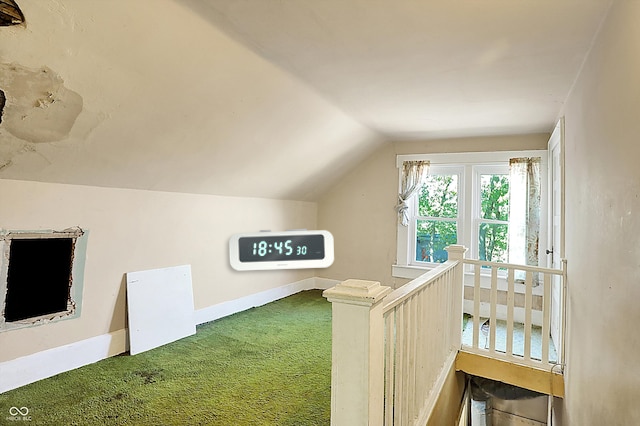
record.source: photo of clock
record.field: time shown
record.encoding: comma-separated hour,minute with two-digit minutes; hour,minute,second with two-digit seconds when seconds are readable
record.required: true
18,45,30
